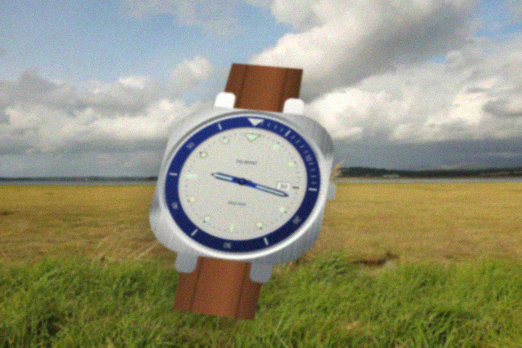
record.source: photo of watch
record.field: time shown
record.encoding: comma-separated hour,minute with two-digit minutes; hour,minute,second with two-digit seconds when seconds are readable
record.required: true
9,17
